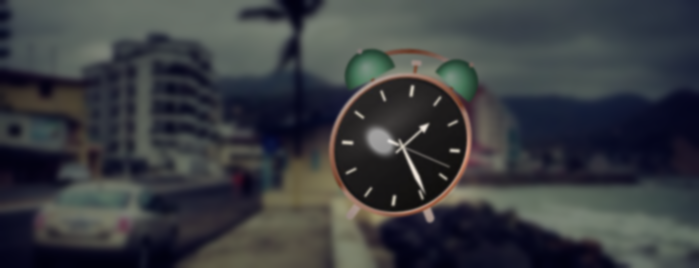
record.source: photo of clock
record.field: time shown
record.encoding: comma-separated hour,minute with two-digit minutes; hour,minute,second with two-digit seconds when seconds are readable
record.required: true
1,24,18
